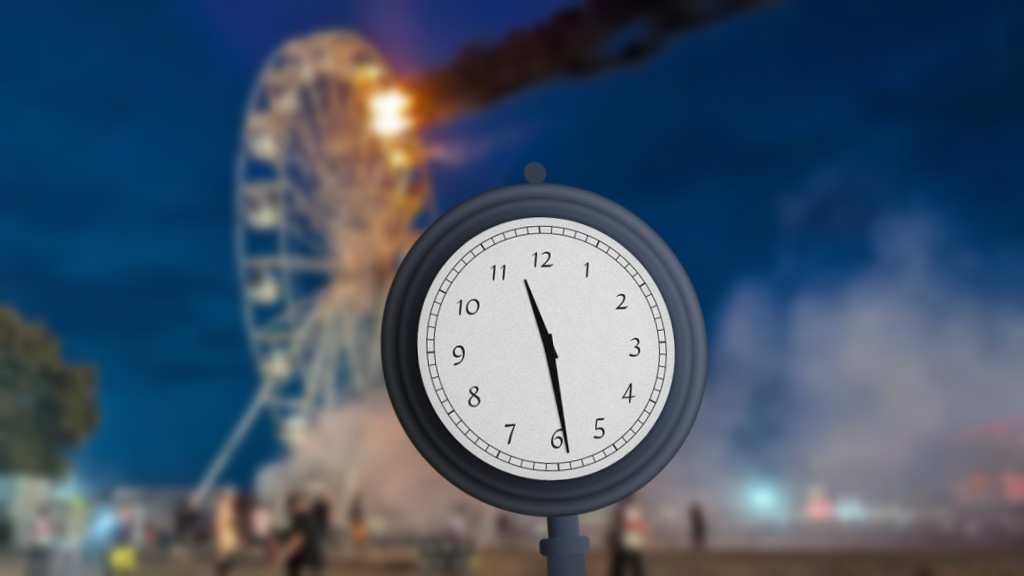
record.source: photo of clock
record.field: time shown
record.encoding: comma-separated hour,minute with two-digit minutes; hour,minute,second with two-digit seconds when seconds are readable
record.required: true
11,29
